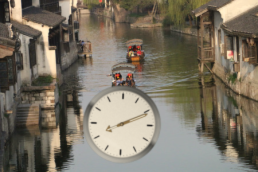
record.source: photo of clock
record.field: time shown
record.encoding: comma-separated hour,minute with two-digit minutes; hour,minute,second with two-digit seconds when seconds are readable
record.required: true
8,11
